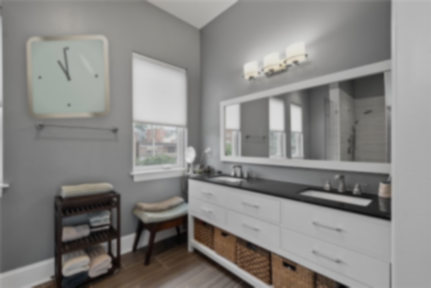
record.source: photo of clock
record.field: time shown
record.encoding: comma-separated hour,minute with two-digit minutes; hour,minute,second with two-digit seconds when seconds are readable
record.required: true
10,59
